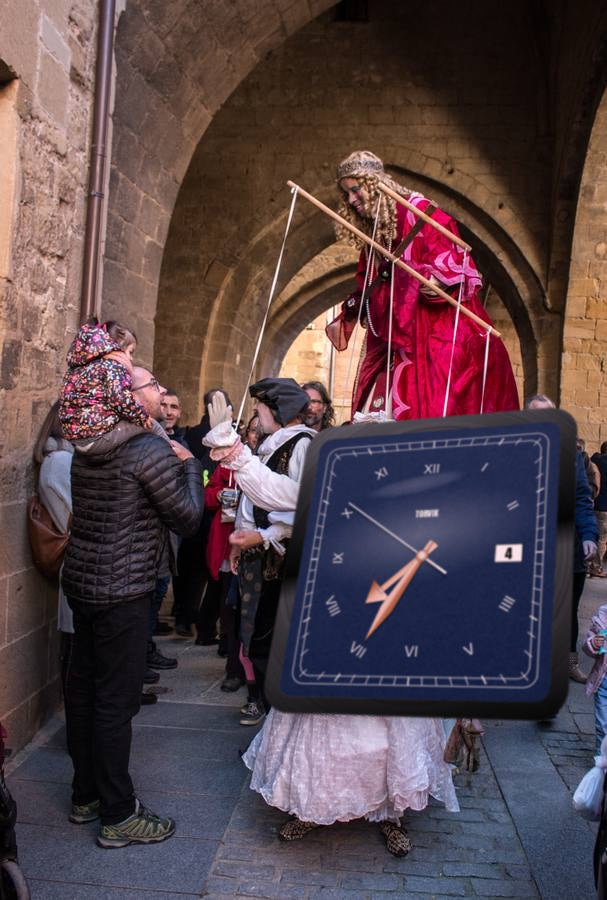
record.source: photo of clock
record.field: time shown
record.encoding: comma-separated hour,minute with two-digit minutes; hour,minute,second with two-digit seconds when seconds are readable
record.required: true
7,34,51
